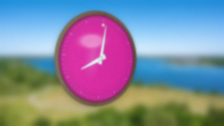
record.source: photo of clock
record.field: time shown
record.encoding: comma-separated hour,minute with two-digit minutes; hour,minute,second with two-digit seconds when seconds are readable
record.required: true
8,01
